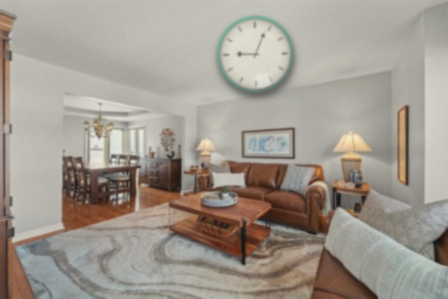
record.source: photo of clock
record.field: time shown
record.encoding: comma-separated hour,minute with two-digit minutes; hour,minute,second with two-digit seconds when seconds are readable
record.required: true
9,04
